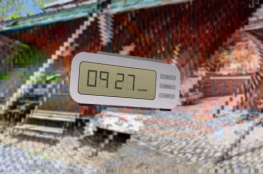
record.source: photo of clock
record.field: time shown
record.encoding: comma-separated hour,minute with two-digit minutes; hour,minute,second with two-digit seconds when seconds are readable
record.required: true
9,27
